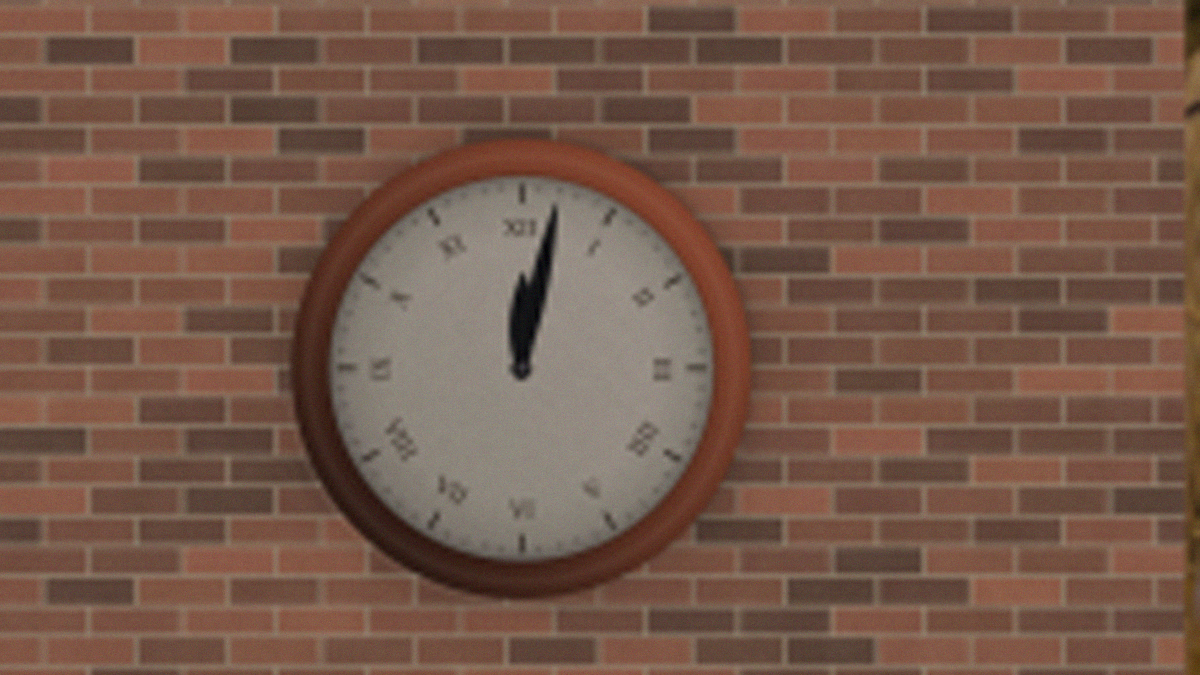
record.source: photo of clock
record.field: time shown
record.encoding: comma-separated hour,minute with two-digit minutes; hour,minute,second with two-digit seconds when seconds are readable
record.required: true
12,02
